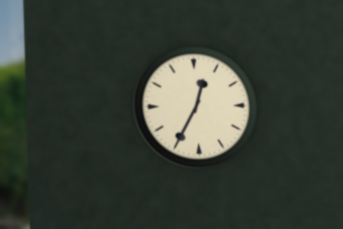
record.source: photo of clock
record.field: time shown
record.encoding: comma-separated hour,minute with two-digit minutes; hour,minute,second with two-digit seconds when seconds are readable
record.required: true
12,35
